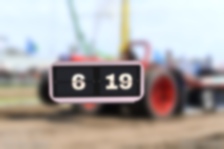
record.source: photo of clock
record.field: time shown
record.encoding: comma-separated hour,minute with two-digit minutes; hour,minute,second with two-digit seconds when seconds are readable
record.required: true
6,19
